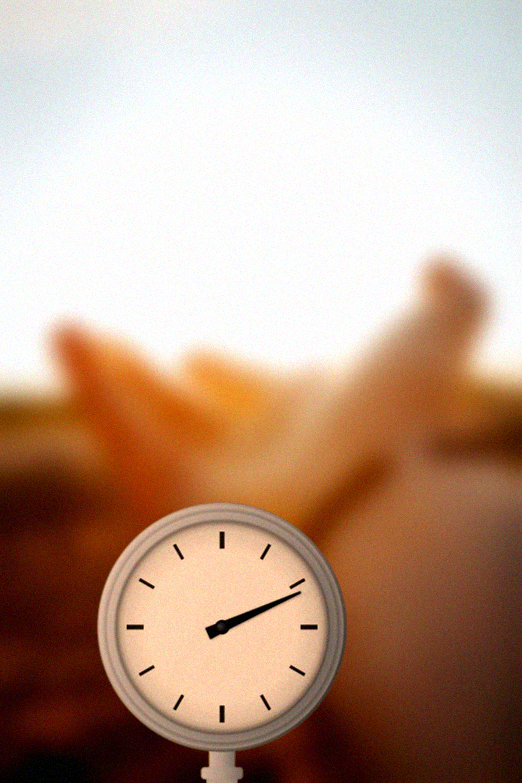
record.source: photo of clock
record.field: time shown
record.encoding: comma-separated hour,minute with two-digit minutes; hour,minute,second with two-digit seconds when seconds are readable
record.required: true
2,11
